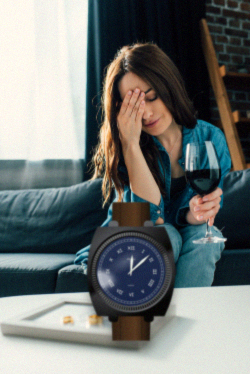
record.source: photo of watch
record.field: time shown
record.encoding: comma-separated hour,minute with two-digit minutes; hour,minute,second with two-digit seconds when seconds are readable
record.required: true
12,08
